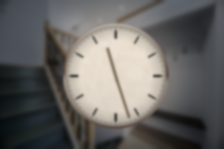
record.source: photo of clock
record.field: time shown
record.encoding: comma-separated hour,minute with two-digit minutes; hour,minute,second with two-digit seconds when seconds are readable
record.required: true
11,27
